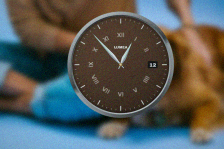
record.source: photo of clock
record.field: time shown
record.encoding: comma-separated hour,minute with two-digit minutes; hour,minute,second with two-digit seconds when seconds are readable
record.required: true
12,53
